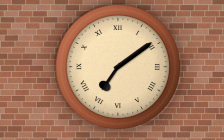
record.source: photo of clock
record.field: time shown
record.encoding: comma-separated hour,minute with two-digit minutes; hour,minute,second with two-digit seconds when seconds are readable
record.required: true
7,09
